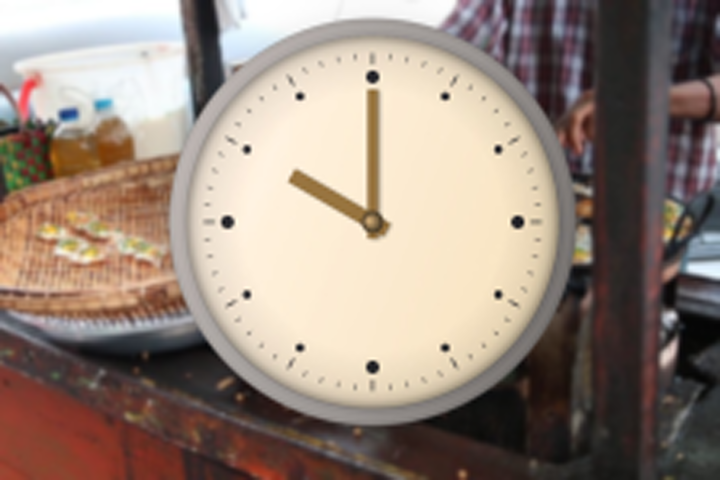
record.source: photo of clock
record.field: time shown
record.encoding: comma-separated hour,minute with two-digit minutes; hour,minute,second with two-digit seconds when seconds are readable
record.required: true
10,00
